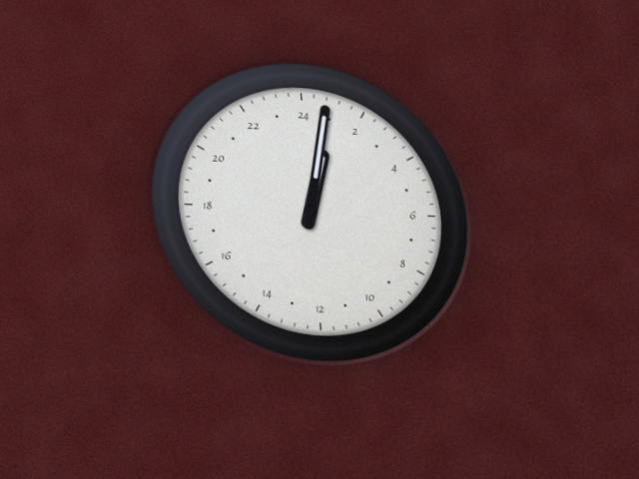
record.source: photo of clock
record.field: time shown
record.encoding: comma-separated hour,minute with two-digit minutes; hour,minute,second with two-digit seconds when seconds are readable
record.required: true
1,02
